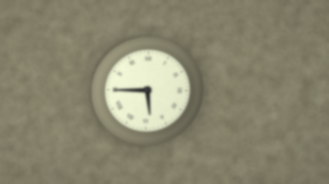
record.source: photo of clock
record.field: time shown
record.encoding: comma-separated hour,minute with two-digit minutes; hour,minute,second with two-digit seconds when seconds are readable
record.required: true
5,45
